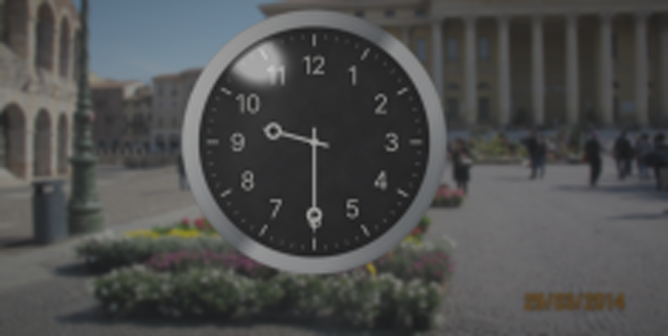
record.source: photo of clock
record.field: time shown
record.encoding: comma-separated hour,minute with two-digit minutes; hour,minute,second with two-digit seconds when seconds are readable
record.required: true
9,30
